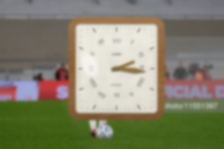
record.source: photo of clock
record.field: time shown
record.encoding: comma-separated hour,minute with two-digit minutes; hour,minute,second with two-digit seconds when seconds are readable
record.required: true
2,16
